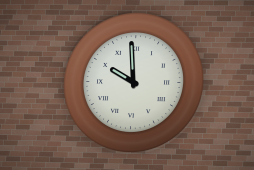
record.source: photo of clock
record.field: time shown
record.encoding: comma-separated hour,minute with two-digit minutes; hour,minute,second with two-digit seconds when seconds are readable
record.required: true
9,59
